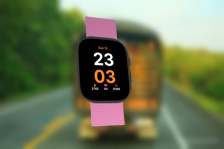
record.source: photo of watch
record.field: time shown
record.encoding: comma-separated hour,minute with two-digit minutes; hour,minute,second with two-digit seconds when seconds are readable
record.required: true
23,03
